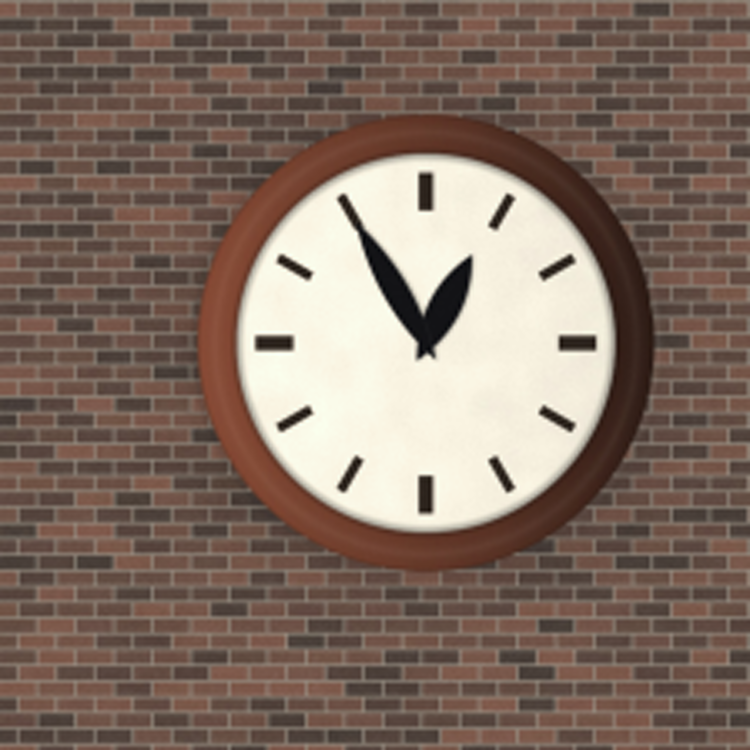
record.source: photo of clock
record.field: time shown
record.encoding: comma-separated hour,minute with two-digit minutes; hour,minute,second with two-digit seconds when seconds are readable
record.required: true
12,55
